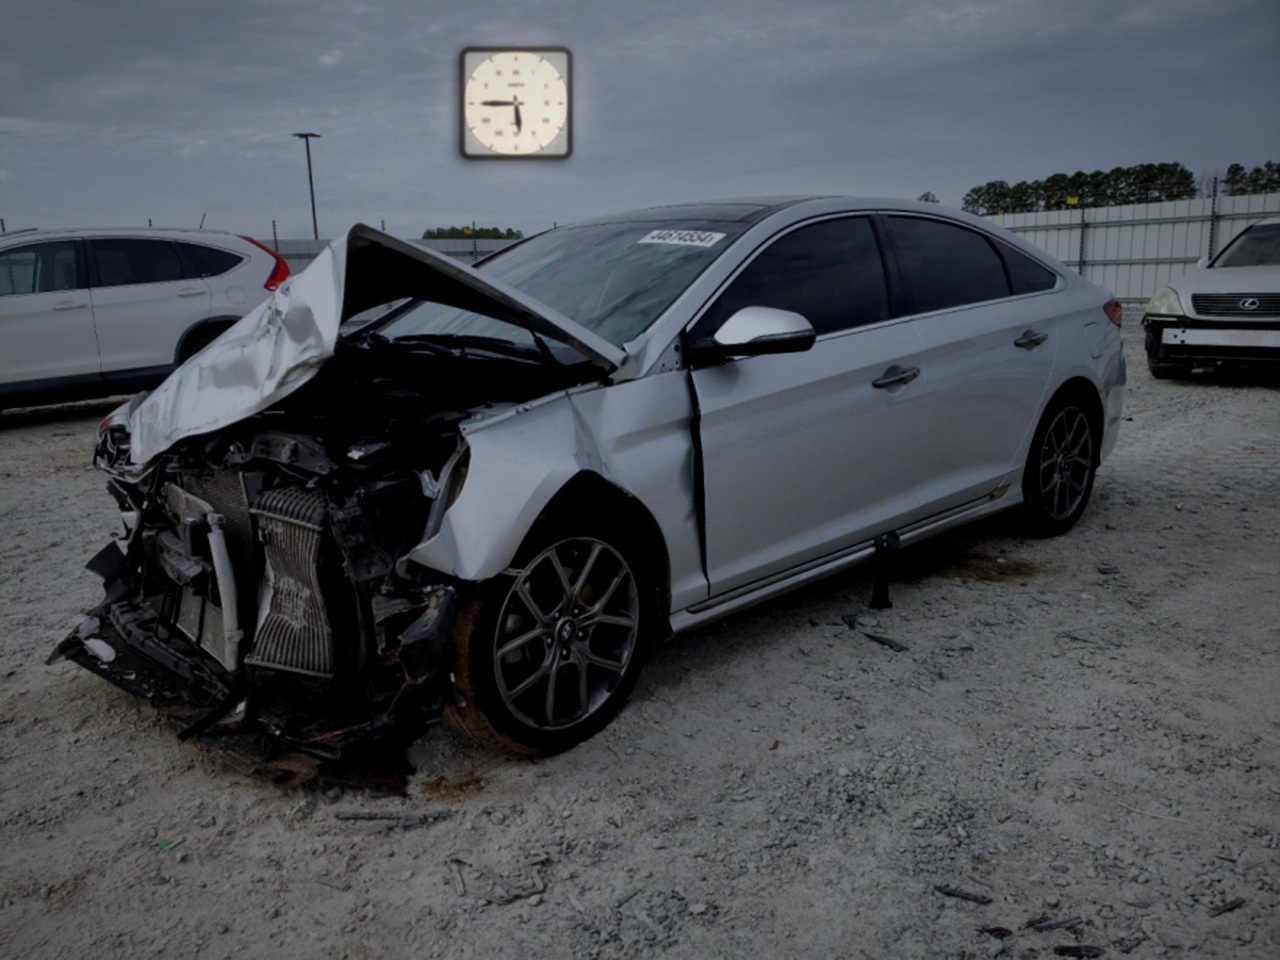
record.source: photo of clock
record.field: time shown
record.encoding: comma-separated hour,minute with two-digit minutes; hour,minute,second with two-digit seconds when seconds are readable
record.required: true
5,45
